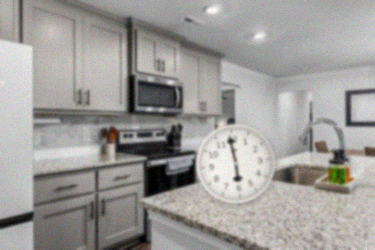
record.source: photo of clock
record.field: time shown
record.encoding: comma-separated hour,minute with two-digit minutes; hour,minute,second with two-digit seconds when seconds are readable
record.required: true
5,59
